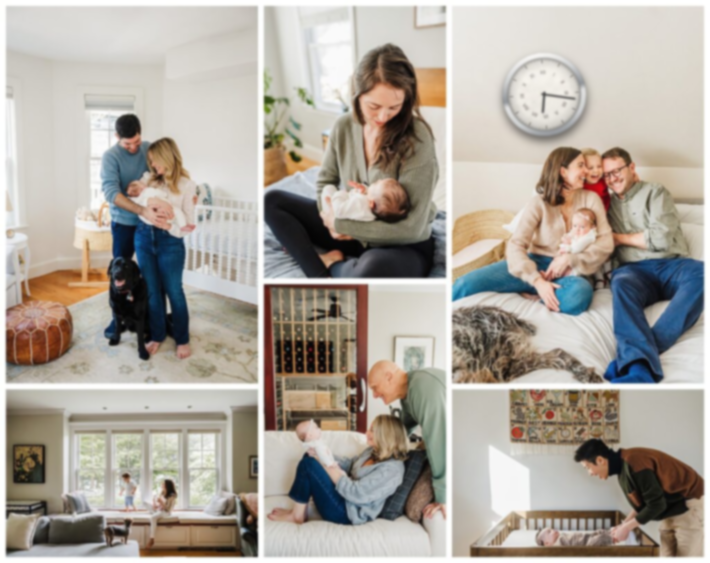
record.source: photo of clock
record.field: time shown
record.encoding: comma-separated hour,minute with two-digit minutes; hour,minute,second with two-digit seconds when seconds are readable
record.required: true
6,17
